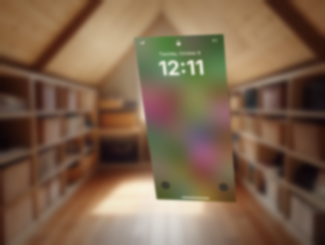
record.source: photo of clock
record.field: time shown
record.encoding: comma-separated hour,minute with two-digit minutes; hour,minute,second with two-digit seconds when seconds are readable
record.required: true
12,11
